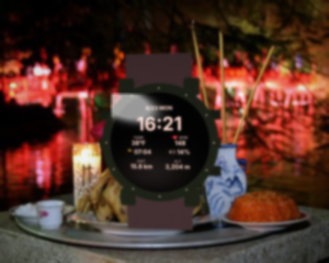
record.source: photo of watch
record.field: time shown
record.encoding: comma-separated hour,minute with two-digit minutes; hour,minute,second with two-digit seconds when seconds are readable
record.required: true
16,21
